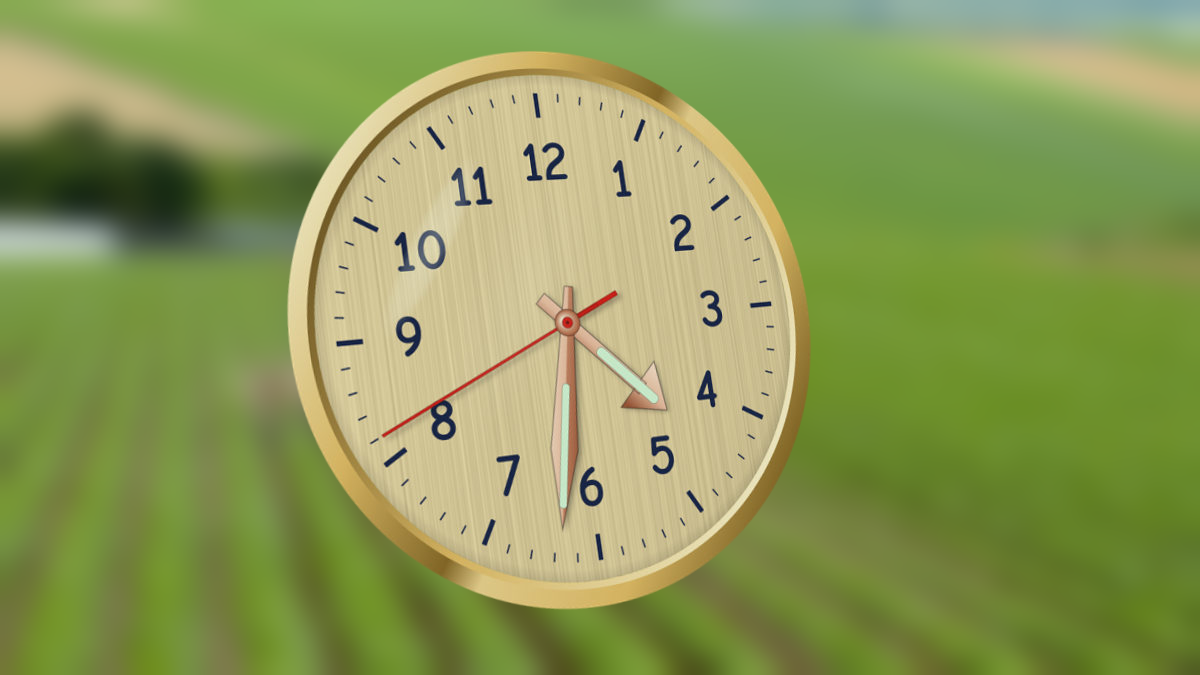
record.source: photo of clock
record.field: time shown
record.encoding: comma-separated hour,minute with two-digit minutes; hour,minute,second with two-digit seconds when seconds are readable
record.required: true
4,31,41
